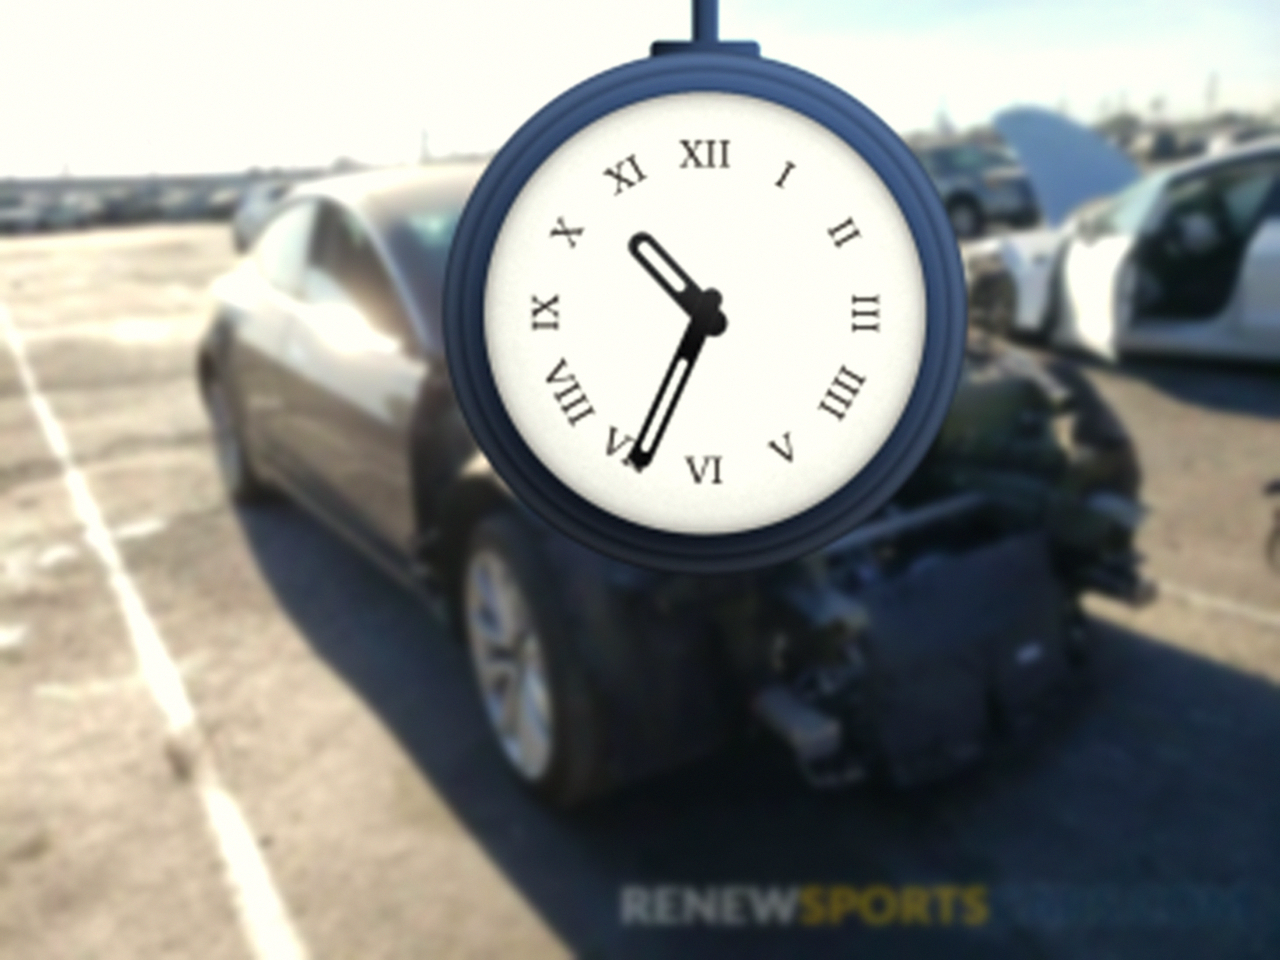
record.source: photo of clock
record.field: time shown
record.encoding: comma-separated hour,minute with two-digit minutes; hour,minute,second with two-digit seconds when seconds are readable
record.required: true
10,34
